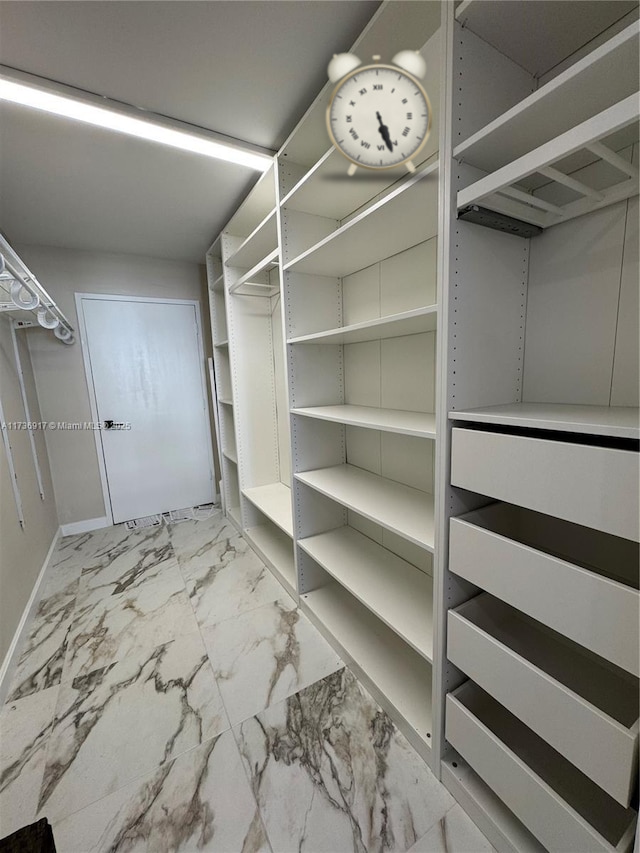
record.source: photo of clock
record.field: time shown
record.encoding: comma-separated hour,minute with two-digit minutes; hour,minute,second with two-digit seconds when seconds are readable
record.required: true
5,27
